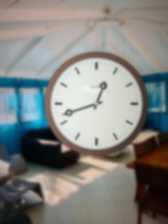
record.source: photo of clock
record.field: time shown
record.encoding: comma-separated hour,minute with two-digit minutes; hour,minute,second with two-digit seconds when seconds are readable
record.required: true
12,42
